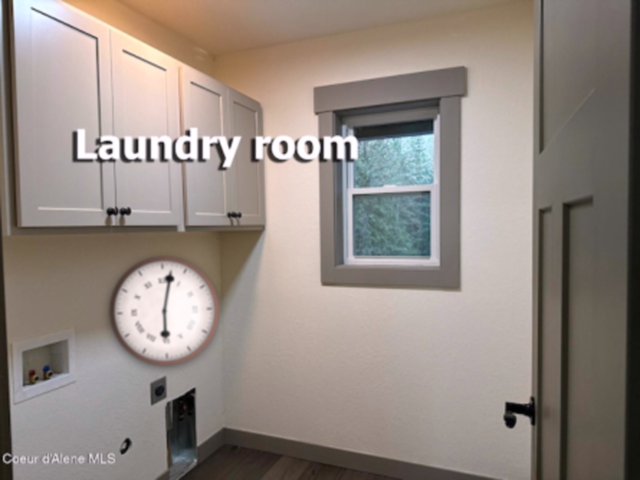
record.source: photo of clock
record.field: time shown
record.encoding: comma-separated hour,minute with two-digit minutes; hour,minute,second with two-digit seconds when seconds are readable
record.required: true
6,02
